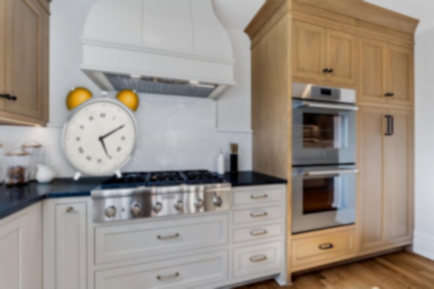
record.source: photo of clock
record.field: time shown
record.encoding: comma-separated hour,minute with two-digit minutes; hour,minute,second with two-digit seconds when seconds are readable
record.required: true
5,10
